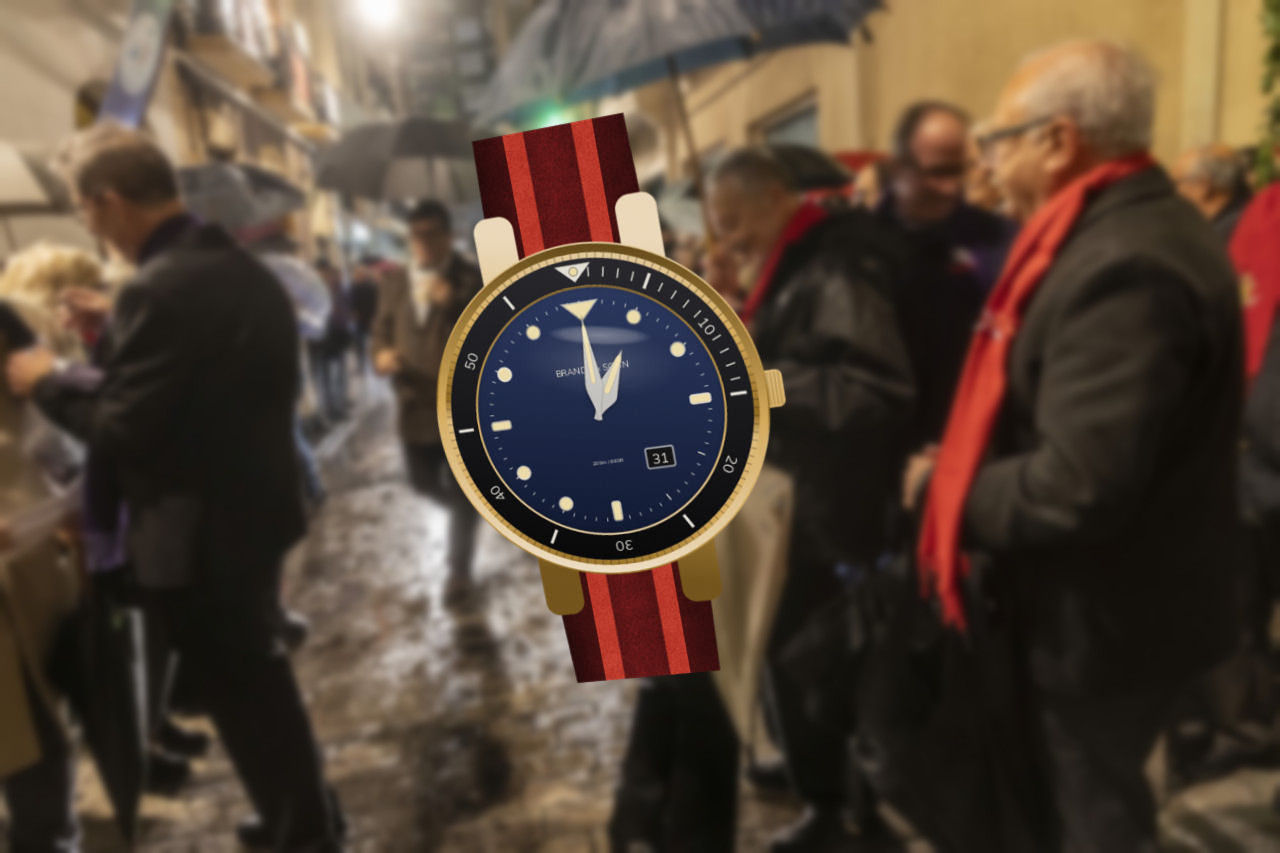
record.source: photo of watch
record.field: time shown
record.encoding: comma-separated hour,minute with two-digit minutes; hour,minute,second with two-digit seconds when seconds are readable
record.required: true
1,00
